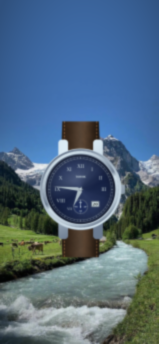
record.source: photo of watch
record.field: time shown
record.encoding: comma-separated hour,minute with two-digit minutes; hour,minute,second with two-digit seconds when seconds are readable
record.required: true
6,46
